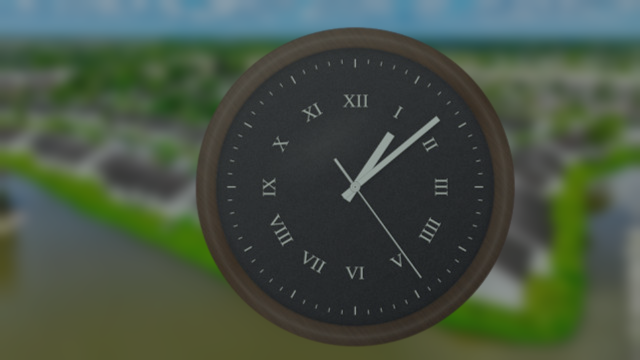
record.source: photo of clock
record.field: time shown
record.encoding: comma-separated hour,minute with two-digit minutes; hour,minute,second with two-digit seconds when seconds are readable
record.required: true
1,08,24
